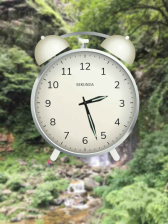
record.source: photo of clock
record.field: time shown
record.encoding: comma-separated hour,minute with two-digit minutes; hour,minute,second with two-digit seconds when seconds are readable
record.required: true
2,27
